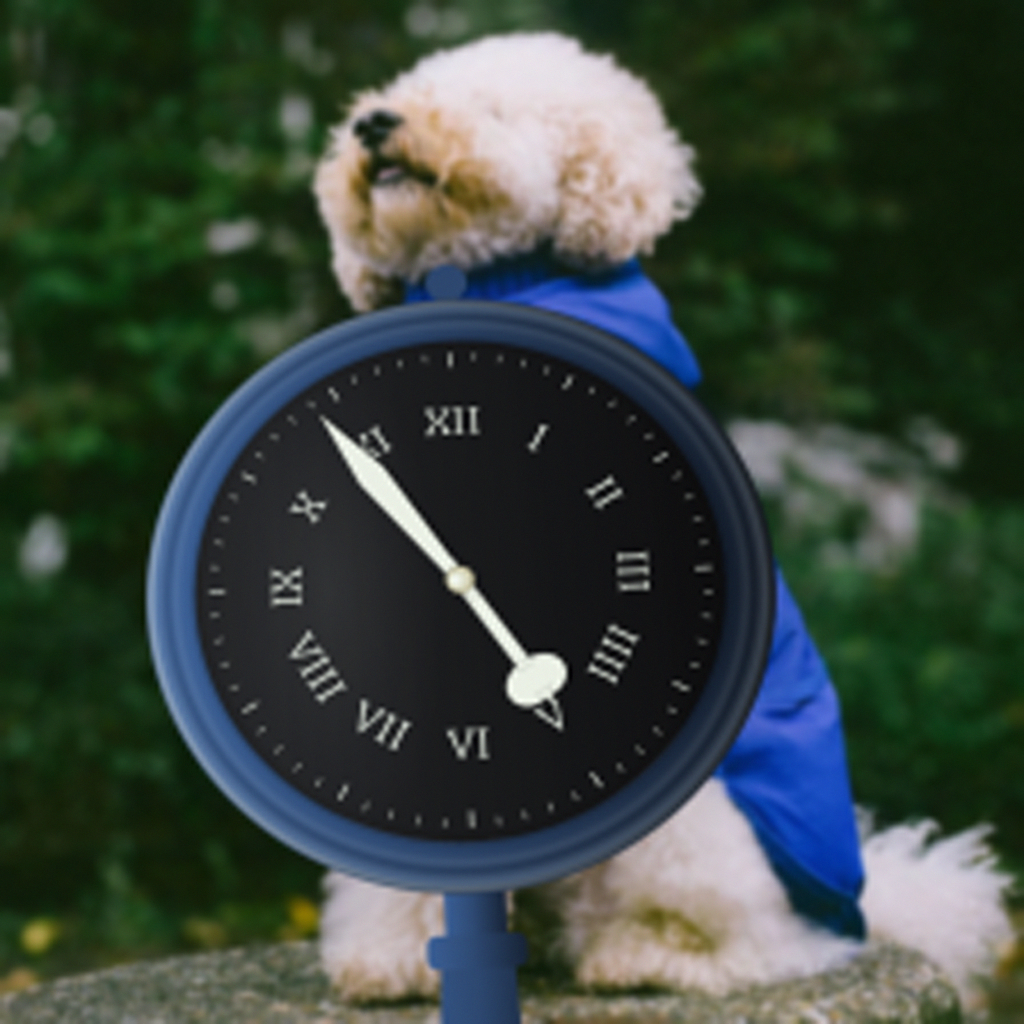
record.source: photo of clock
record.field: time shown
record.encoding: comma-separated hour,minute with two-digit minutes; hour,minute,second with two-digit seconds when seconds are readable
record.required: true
4,54
